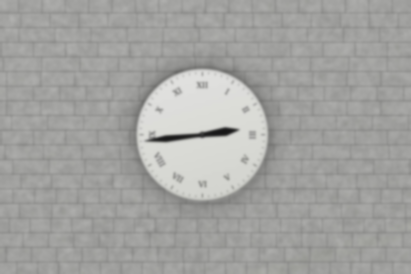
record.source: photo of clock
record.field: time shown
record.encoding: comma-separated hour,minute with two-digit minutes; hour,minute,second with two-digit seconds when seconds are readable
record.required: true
2,44
